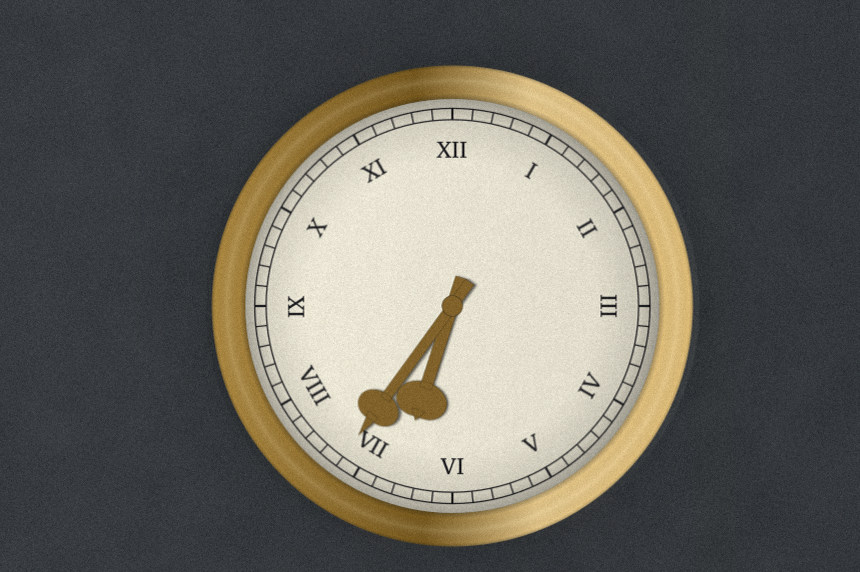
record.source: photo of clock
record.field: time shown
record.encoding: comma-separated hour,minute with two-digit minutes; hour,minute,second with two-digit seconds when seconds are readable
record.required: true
6,36
